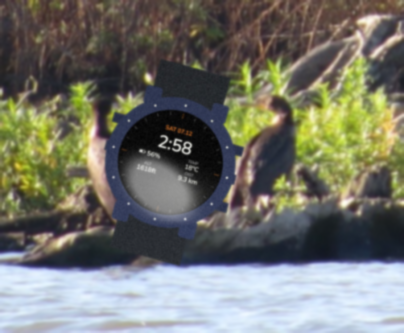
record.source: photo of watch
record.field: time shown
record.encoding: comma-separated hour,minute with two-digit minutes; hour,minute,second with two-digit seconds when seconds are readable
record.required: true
2,58
